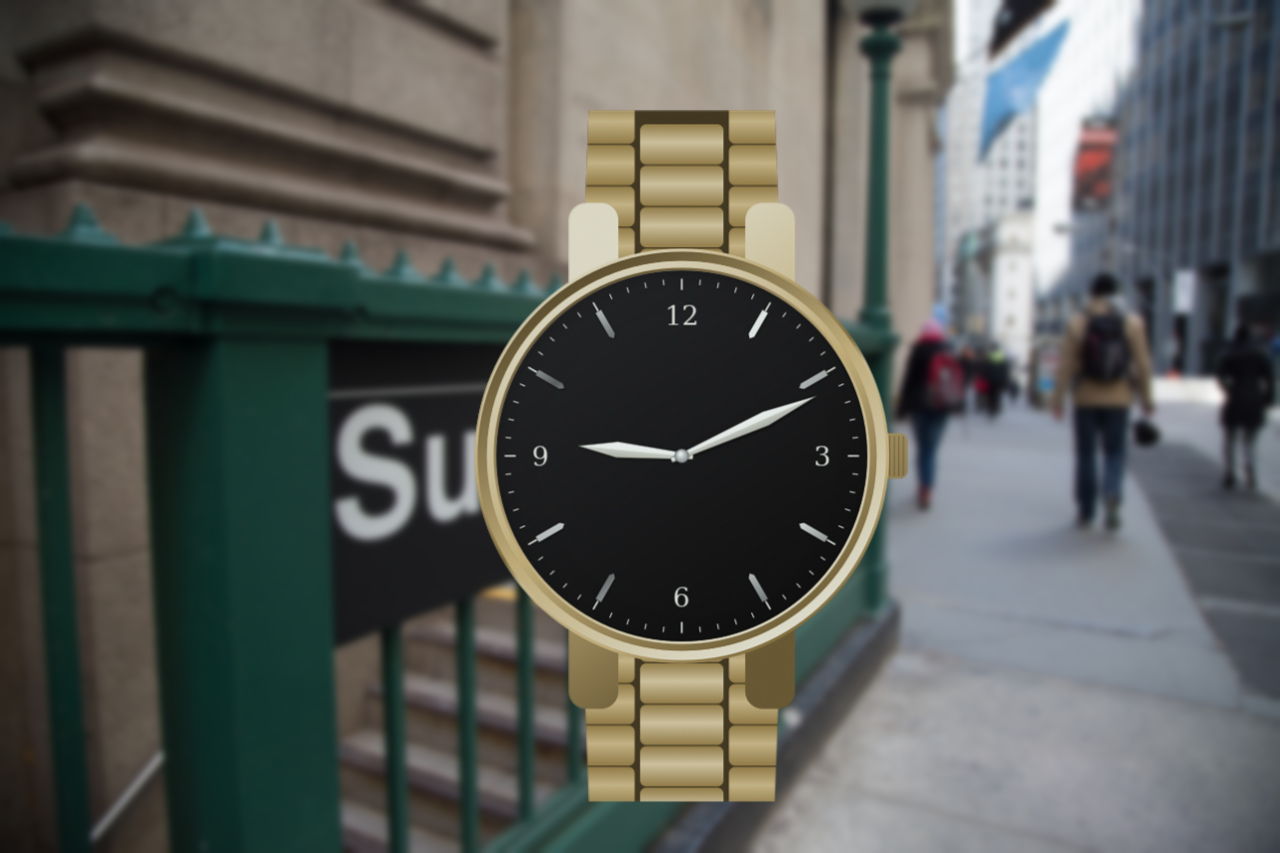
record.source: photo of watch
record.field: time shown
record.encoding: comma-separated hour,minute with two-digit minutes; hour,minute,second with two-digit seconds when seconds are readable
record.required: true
9,11
